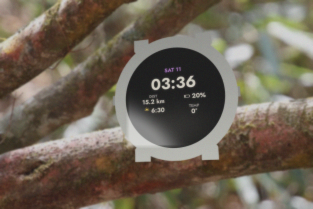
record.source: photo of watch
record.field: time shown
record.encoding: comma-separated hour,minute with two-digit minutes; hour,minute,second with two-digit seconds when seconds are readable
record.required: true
3,36
